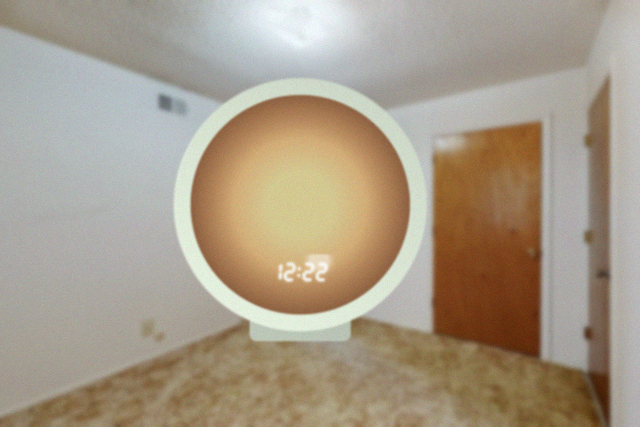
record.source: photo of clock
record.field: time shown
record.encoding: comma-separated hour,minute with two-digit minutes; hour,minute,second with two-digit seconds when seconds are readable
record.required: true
12,22
